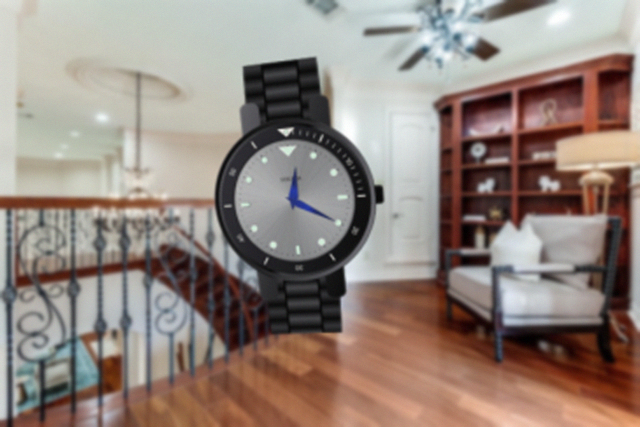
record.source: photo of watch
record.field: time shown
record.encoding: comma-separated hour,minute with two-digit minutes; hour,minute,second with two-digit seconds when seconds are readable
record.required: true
12,20
